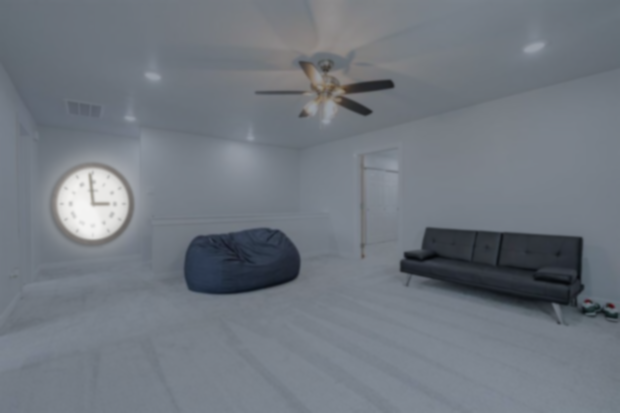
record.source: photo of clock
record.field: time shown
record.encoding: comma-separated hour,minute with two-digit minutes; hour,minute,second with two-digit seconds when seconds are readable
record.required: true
2,59
